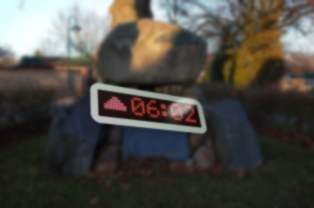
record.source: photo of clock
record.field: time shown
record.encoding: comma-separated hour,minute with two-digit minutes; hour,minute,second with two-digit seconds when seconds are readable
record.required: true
6,02
